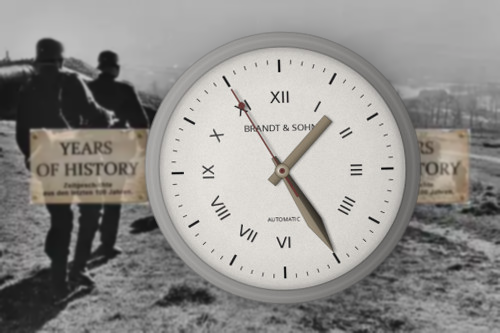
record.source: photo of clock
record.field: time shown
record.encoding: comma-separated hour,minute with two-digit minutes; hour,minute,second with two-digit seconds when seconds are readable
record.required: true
1,24,55
